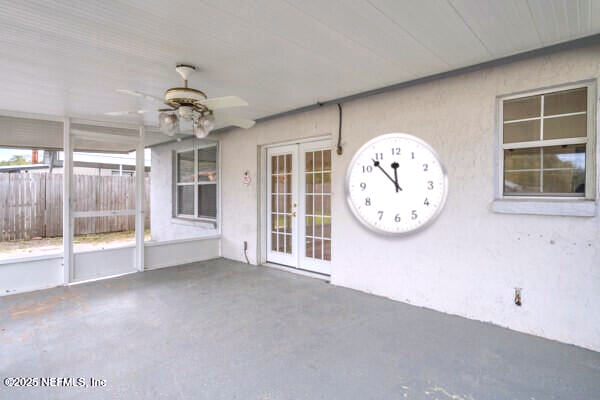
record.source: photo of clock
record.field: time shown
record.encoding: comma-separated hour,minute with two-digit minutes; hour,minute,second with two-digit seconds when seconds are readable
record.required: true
11,53
